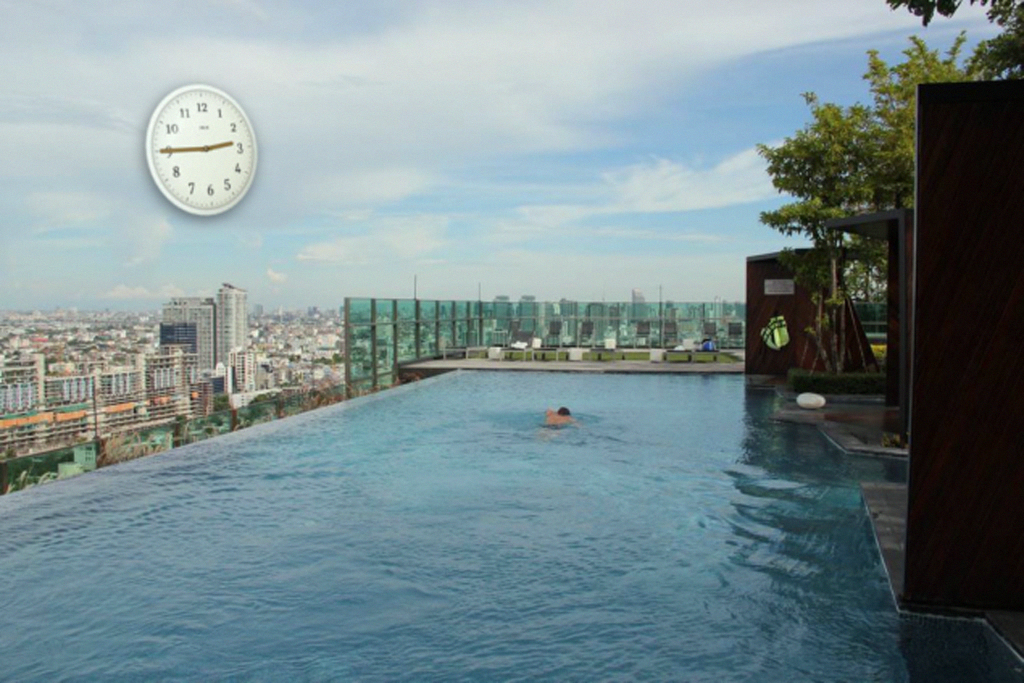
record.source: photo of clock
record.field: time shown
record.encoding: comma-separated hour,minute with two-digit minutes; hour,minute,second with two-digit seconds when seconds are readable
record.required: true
2,45
